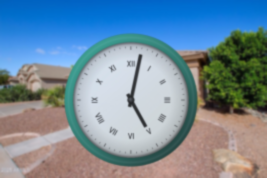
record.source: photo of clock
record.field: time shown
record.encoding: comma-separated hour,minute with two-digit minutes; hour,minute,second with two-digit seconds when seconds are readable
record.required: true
5,02
